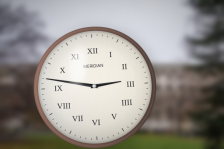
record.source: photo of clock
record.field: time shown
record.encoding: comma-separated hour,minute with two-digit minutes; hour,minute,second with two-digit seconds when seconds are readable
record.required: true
2,47
